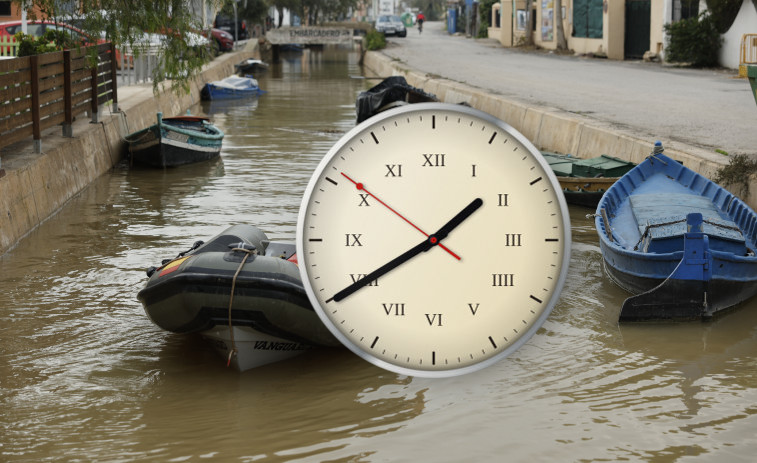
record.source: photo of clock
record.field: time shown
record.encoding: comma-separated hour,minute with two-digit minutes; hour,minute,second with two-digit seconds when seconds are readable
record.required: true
1,39,51
